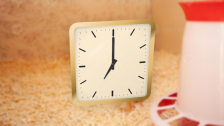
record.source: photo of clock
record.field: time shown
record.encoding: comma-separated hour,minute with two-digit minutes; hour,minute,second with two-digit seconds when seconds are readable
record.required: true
7,00
